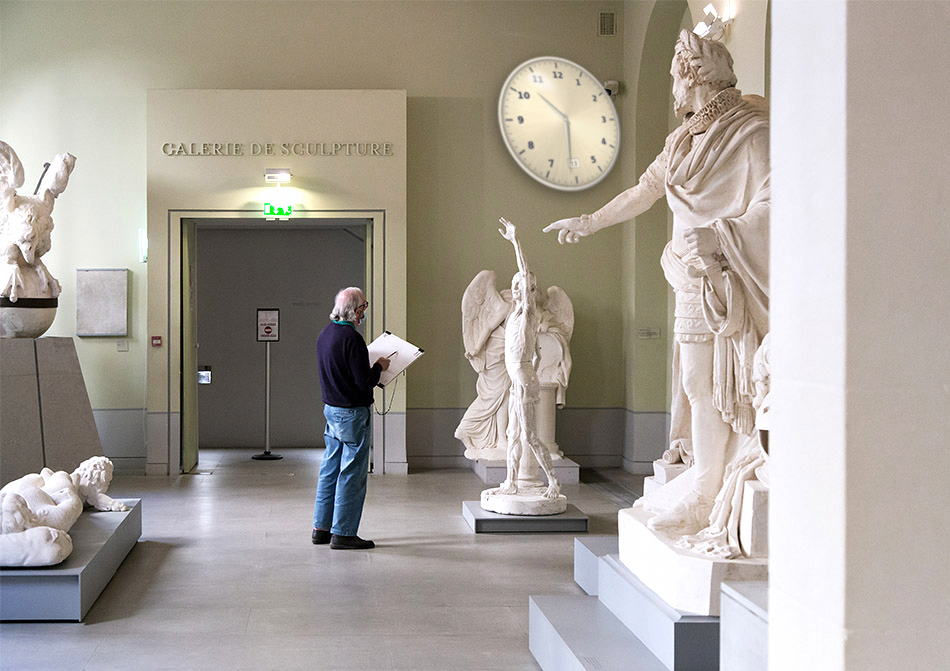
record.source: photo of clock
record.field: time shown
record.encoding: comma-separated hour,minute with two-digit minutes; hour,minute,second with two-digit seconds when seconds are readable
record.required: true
10,31
